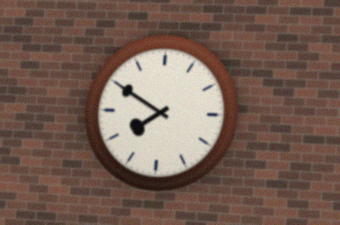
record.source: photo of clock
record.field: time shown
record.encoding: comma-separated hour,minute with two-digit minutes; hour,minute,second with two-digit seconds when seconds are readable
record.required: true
7,50
